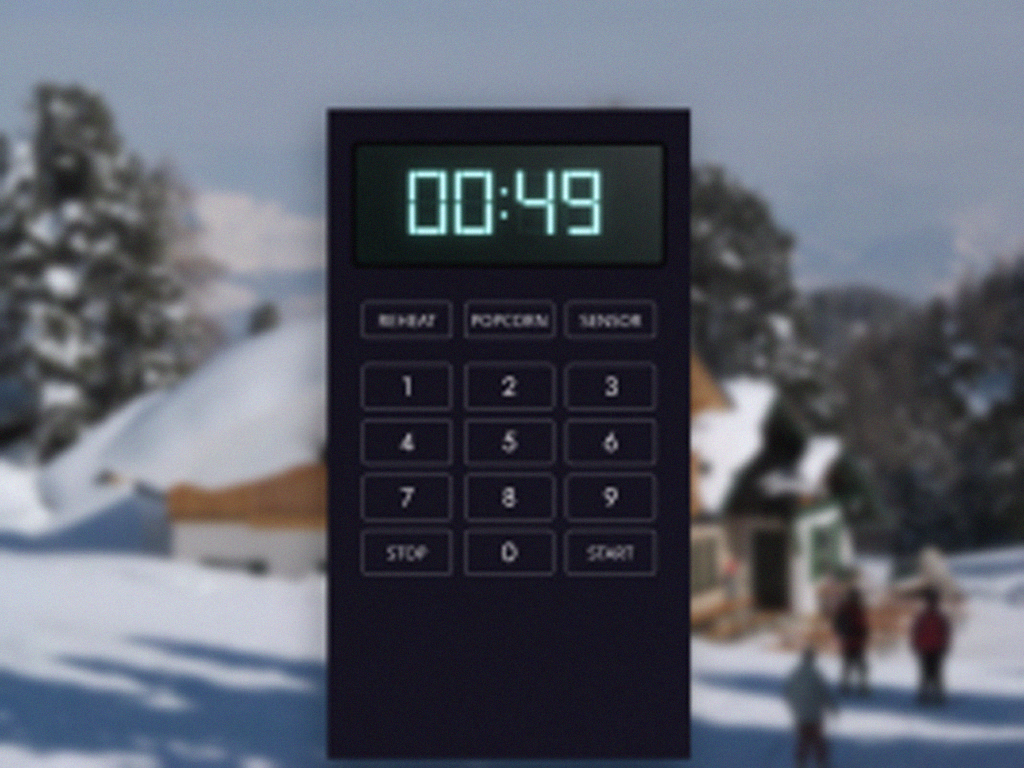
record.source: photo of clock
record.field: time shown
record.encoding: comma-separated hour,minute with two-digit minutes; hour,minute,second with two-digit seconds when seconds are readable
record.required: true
0,49
